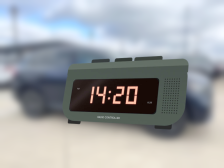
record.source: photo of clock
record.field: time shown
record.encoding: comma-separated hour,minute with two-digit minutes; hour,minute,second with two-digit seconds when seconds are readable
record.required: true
14,20
